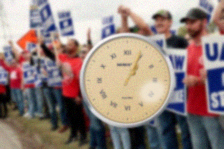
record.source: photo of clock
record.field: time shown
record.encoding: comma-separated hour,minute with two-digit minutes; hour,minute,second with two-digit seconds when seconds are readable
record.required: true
1,04
